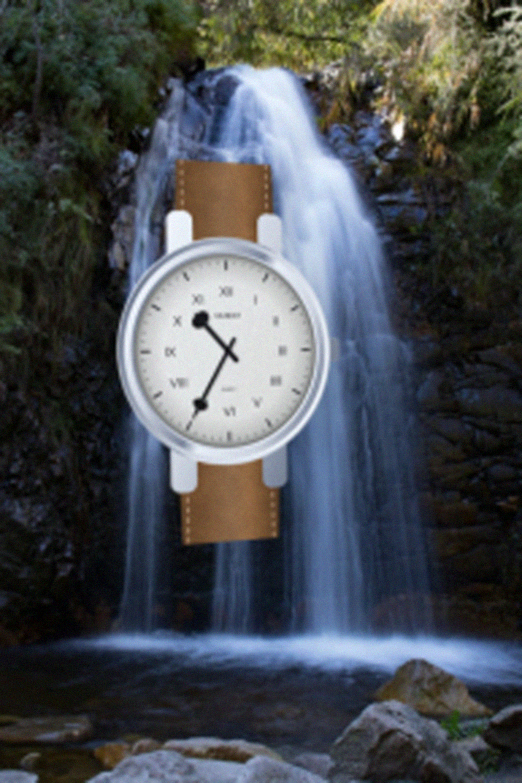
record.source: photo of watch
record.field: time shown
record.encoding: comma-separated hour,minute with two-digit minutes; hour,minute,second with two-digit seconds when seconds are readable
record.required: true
10,35
